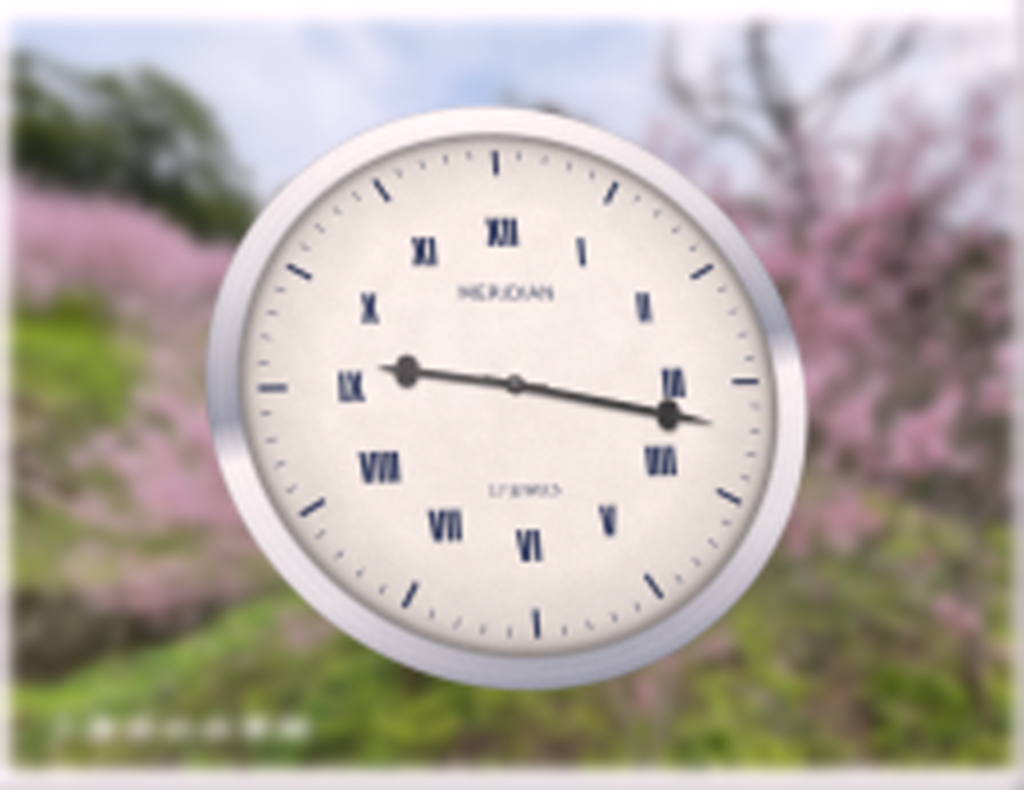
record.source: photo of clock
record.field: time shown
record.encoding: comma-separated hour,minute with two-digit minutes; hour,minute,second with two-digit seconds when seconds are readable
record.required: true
9,17
